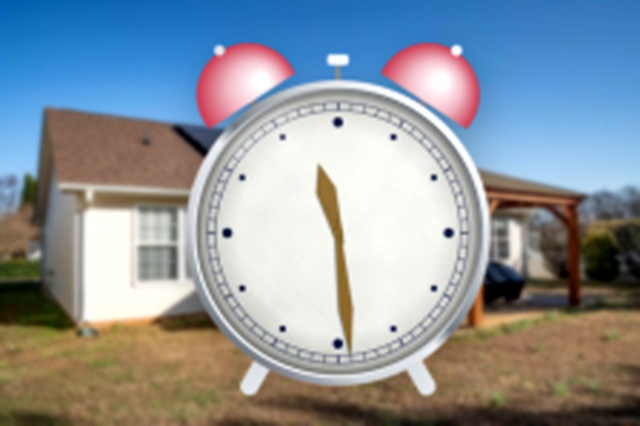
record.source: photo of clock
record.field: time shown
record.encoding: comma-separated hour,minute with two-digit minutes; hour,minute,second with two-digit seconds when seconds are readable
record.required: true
11,29
